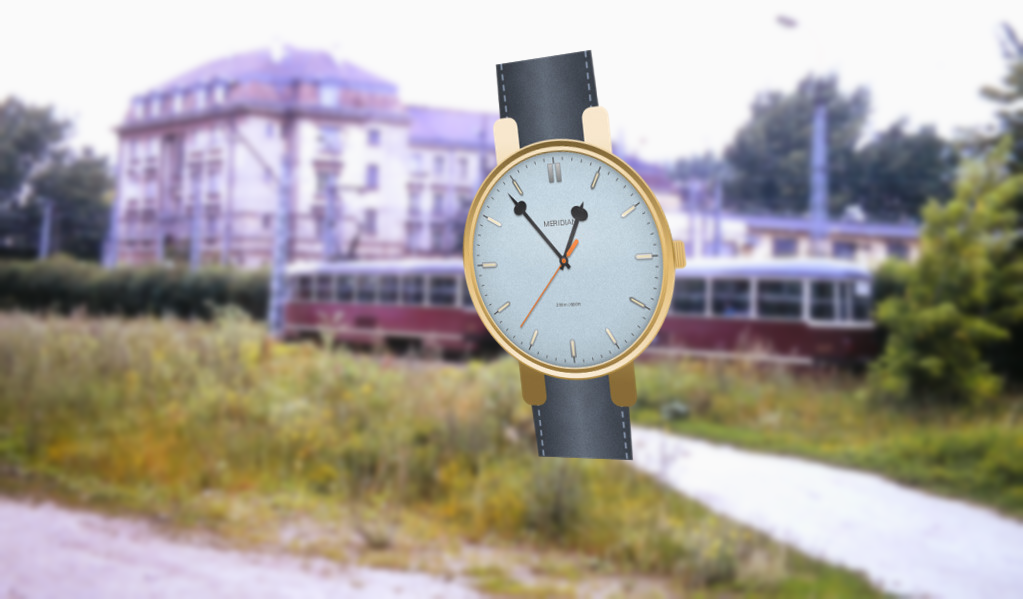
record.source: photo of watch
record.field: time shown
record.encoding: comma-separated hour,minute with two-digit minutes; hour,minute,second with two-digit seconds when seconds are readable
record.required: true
12,53,37
